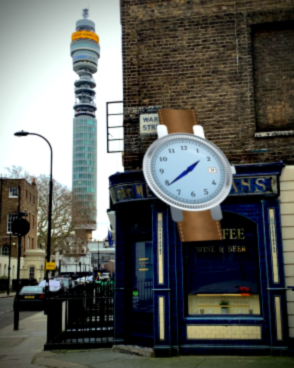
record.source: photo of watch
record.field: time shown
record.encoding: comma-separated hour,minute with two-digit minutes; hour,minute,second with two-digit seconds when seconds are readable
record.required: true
1,39
